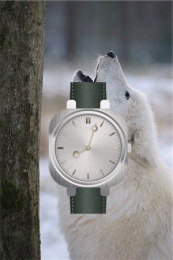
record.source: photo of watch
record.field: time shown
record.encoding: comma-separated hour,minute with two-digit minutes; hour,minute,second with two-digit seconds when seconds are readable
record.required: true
8,03
